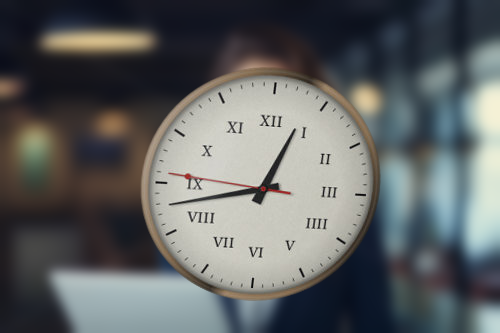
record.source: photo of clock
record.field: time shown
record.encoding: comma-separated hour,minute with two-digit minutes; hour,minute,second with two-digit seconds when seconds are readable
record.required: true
12,42,46
